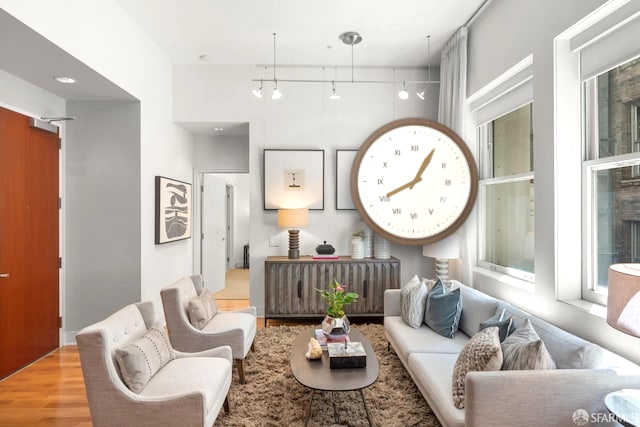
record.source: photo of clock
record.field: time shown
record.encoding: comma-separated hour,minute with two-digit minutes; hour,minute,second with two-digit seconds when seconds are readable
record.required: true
8,05
